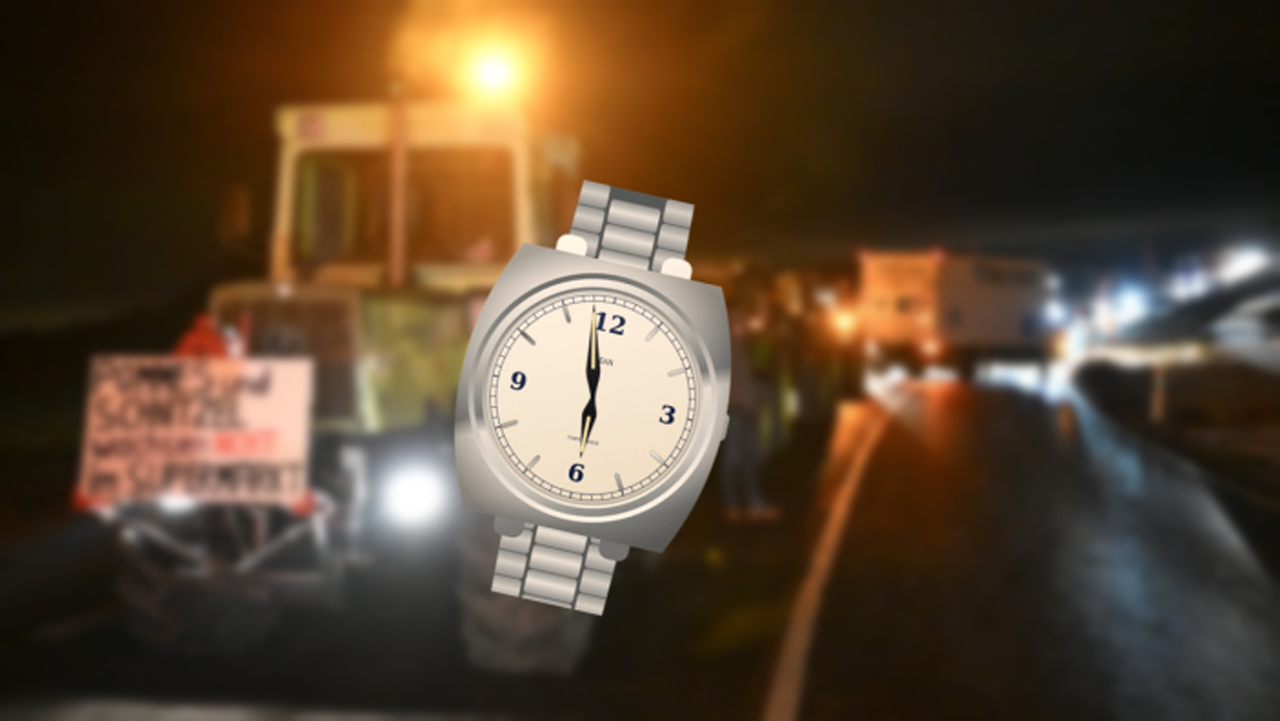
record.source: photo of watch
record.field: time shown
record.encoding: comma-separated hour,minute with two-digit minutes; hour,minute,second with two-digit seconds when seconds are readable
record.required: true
5,58
